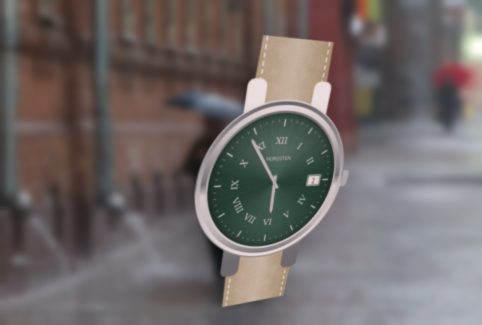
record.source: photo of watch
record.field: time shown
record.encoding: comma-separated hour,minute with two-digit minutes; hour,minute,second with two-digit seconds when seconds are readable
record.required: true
5,54
